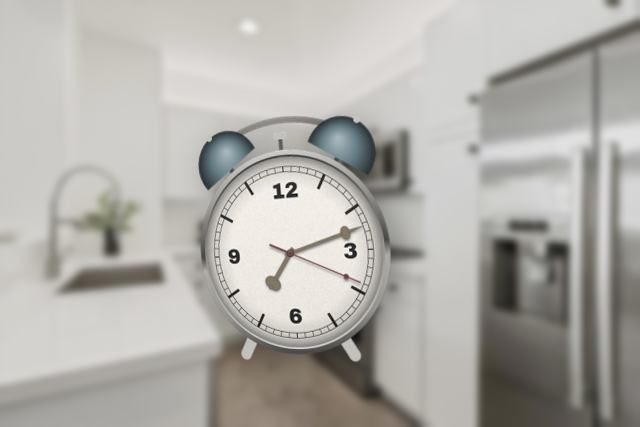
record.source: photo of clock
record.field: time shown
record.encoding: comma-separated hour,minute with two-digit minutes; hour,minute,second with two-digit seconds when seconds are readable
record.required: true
7,12,19
